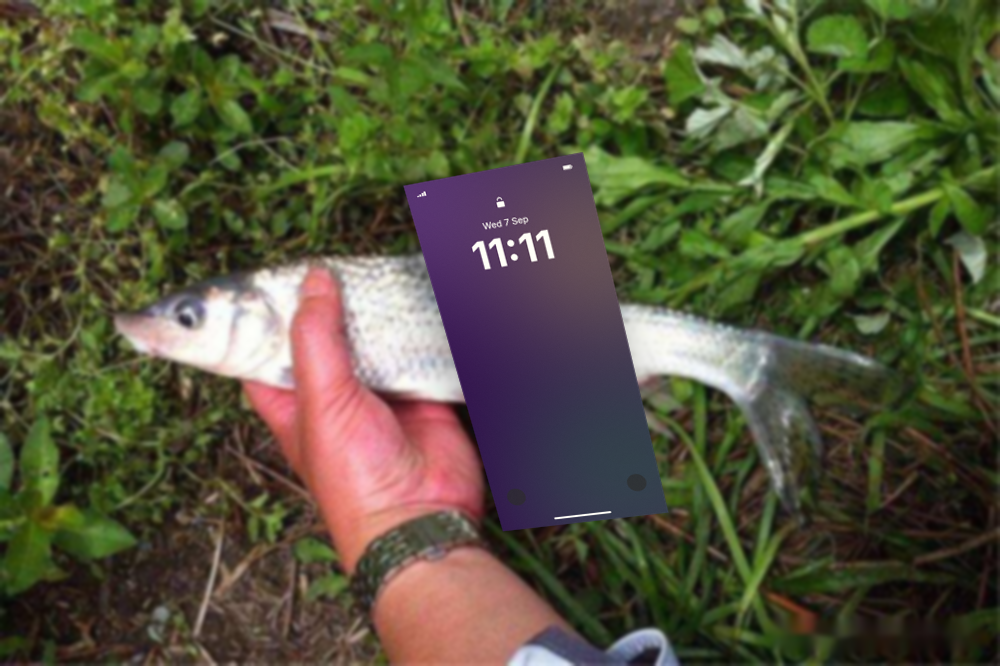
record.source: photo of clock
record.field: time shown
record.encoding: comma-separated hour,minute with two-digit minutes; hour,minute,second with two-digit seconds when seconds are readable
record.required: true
11,11
